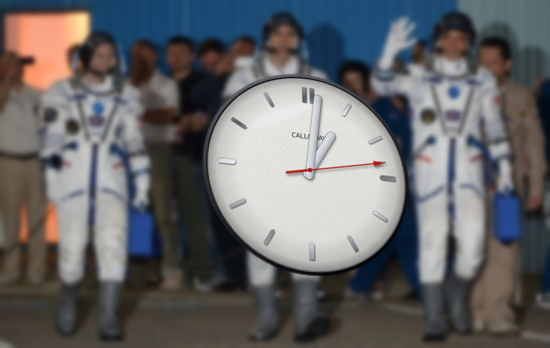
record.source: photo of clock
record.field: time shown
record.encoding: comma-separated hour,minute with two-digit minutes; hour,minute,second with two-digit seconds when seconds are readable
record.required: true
1,01,13
